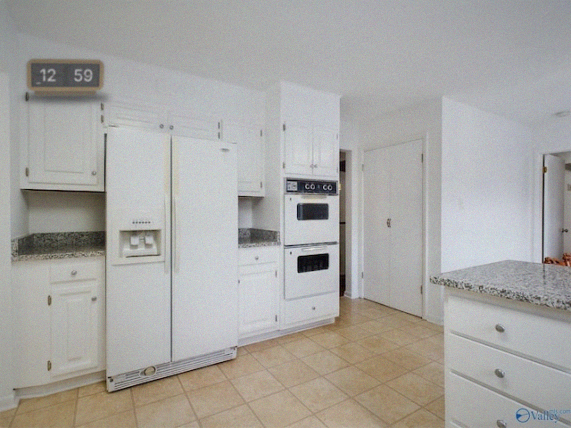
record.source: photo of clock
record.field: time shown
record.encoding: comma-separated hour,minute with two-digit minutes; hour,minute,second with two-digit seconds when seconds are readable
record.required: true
12,59
